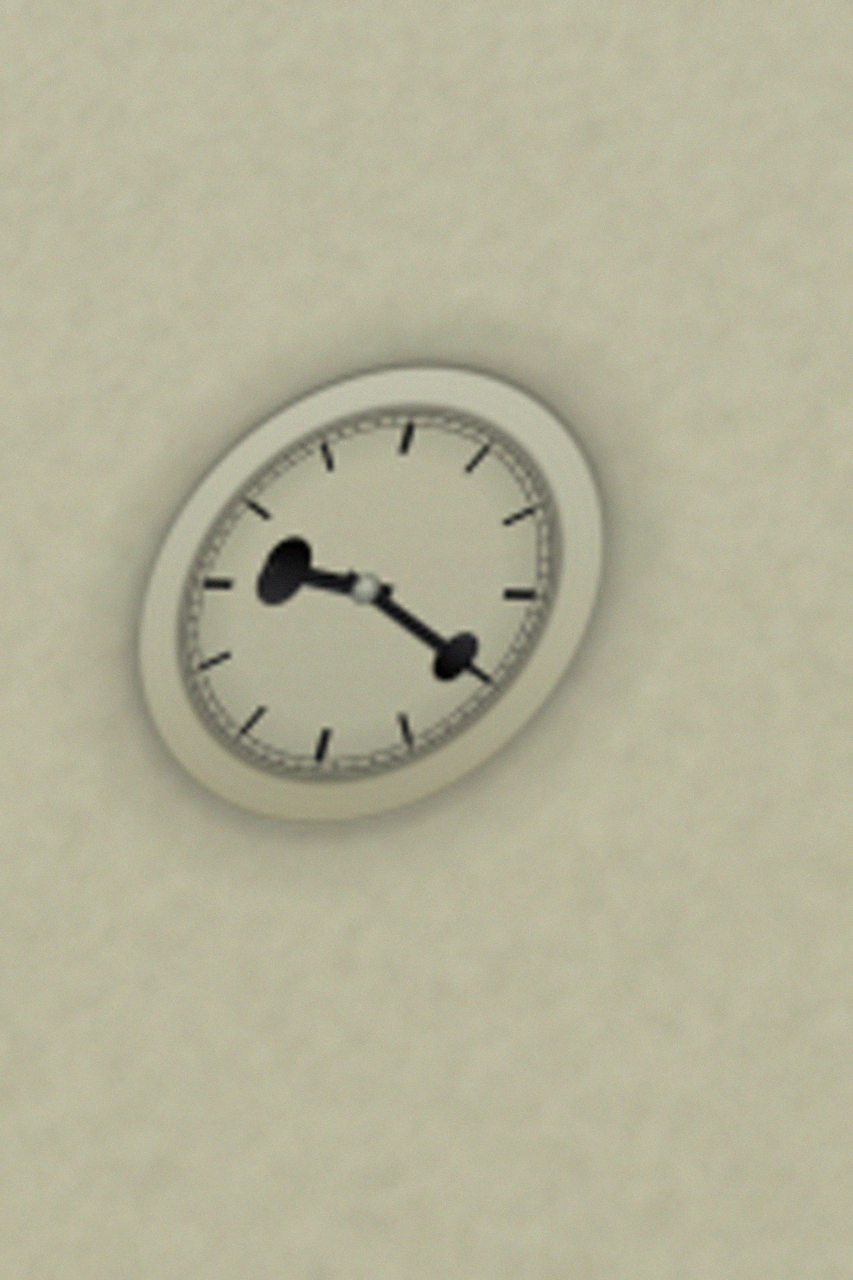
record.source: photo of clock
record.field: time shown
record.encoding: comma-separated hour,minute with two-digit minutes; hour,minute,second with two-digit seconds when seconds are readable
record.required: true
9,20
